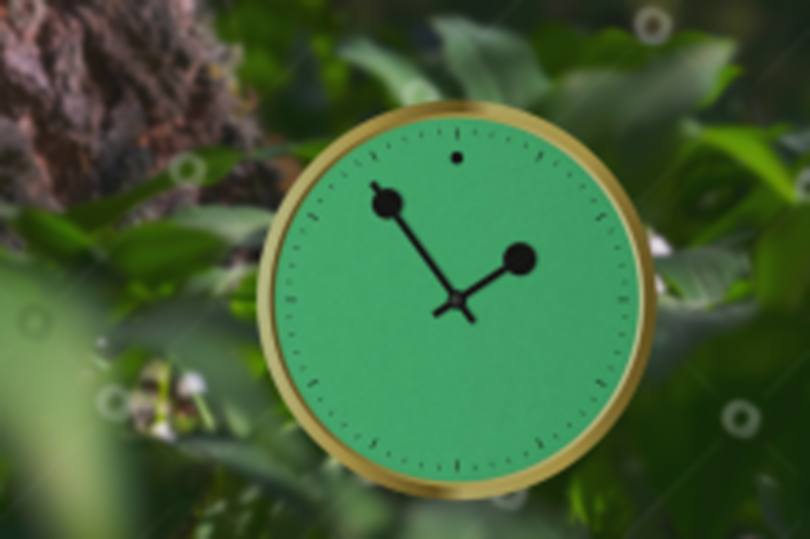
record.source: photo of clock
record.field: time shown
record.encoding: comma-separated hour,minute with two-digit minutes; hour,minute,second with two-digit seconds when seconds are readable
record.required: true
1,54
